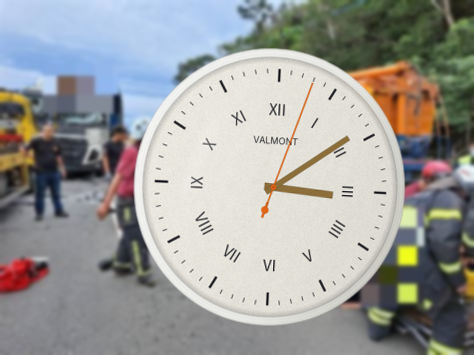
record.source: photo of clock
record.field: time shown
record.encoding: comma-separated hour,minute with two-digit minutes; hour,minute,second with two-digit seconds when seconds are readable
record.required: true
3,09,03
